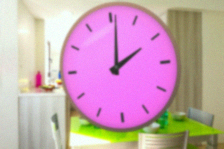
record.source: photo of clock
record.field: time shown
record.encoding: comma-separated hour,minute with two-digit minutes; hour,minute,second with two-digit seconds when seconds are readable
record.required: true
2,01
